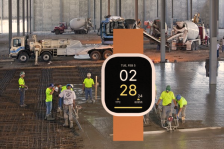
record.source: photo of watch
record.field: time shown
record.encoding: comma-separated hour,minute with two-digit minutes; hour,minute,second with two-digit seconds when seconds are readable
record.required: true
2,28
